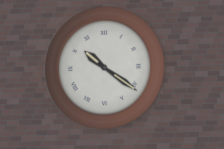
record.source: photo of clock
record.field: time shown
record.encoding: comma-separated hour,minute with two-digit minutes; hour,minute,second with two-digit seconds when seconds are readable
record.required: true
10,21
